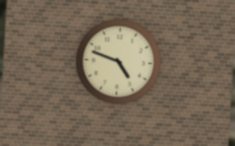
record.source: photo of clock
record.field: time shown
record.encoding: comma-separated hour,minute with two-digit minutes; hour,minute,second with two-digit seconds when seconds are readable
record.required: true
4,48
